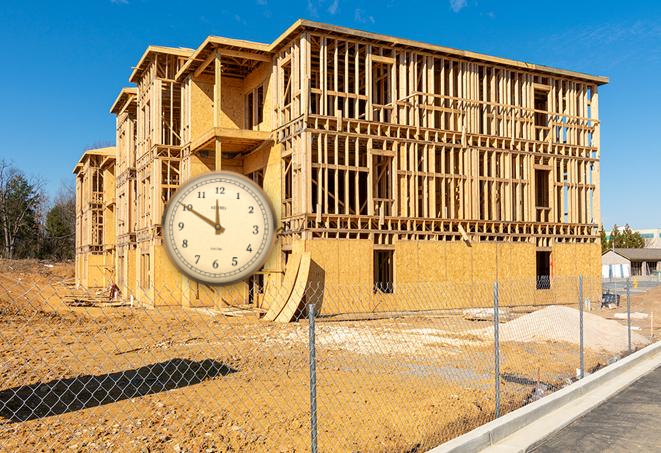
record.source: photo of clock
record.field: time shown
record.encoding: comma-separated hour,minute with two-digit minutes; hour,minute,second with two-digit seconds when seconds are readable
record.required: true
11,50
